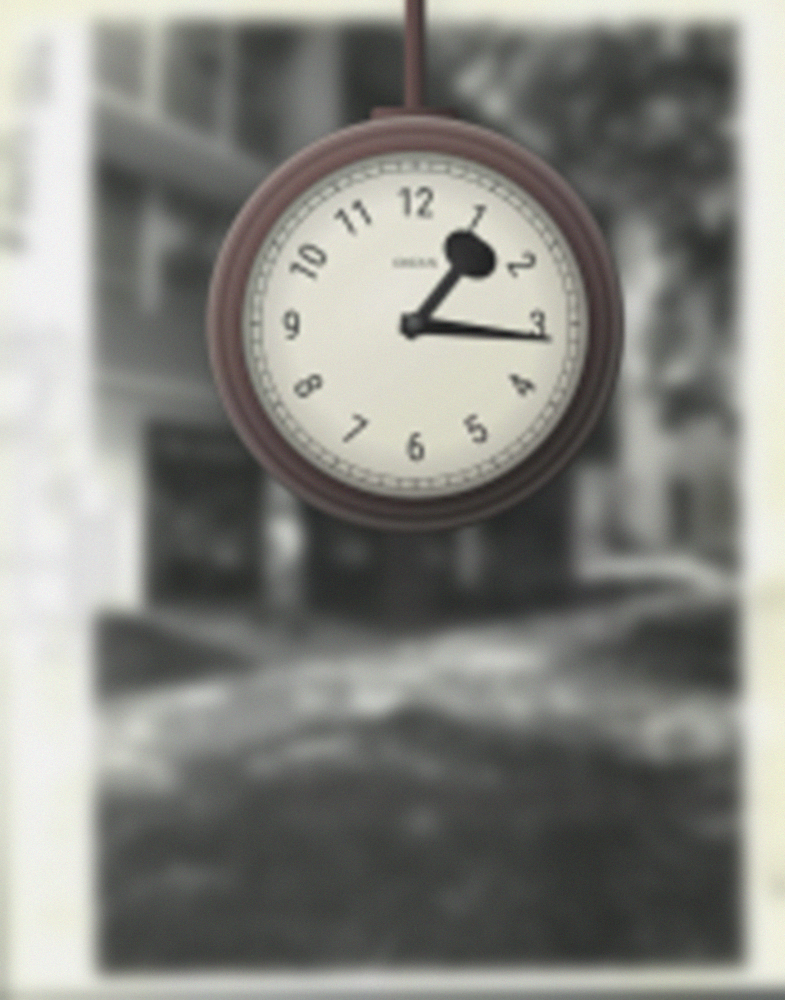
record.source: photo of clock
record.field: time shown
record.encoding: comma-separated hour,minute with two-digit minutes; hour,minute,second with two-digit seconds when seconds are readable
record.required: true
1,16
